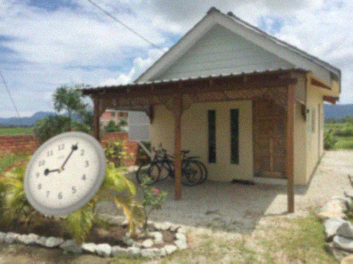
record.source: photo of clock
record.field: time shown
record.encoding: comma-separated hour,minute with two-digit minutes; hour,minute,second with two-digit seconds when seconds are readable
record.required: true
9,06
